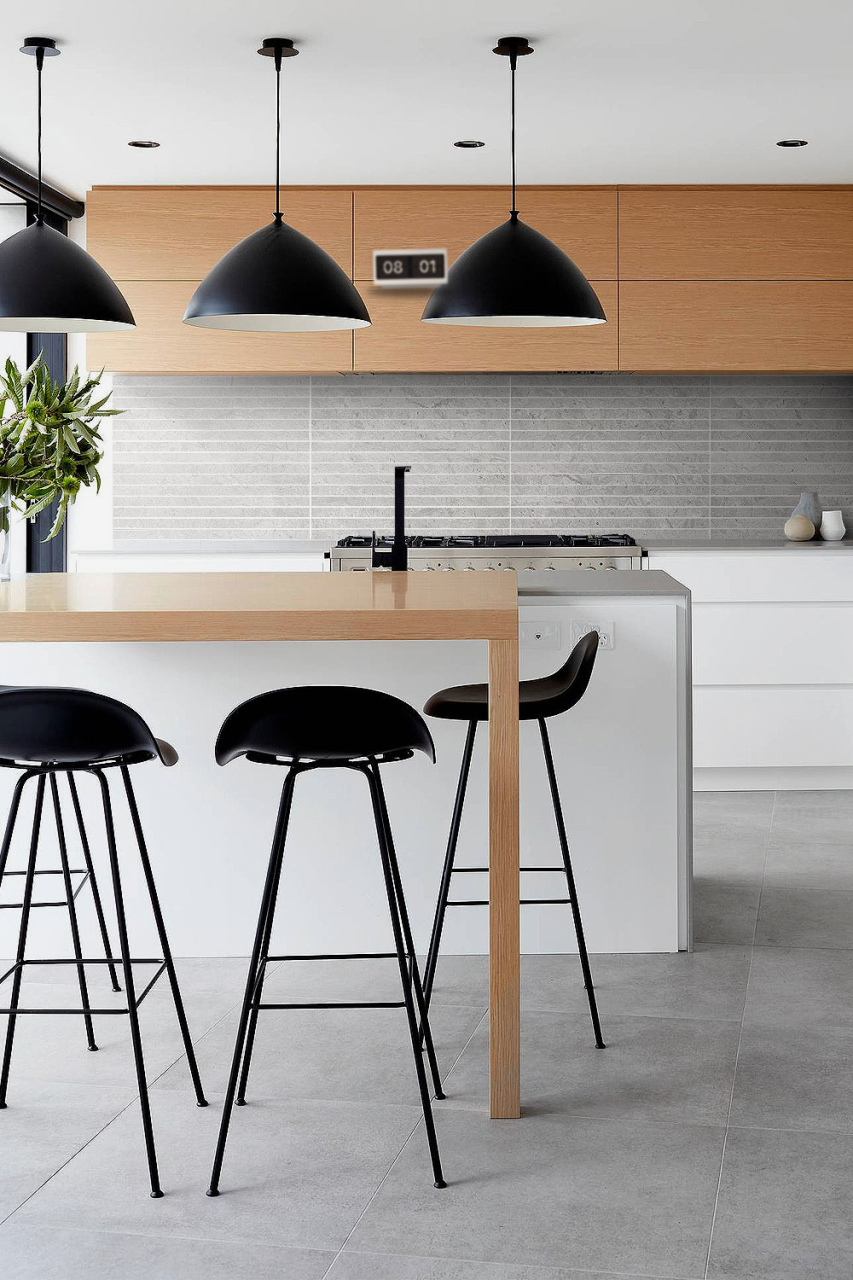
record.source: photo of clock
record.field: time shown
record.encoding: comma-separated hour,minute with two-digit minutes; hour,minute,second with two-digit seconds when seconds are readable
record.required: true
8,01
